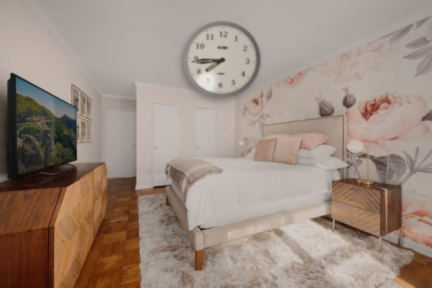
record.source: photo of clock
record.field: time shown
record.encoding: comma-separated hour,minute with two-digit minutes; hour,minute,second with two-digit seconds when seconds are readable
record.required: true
7,44
